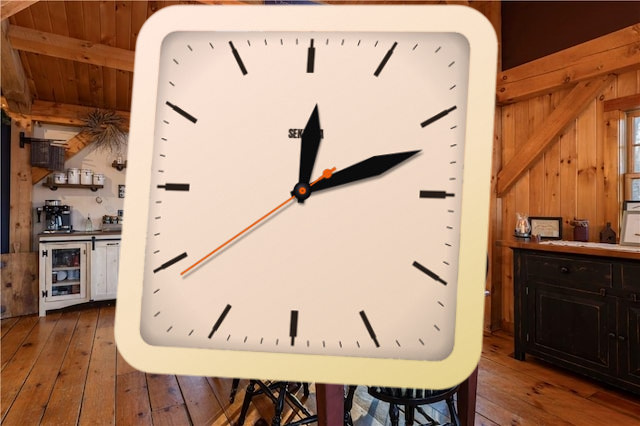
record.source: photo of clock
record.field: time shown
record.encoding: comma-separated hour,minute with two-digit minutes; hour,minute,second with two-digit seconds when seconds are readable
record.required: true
12,11,39
